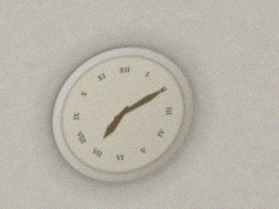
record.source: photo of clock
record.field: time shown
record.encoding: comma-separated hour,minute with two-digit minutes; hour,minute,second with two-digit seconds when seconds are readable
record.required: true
7,10
